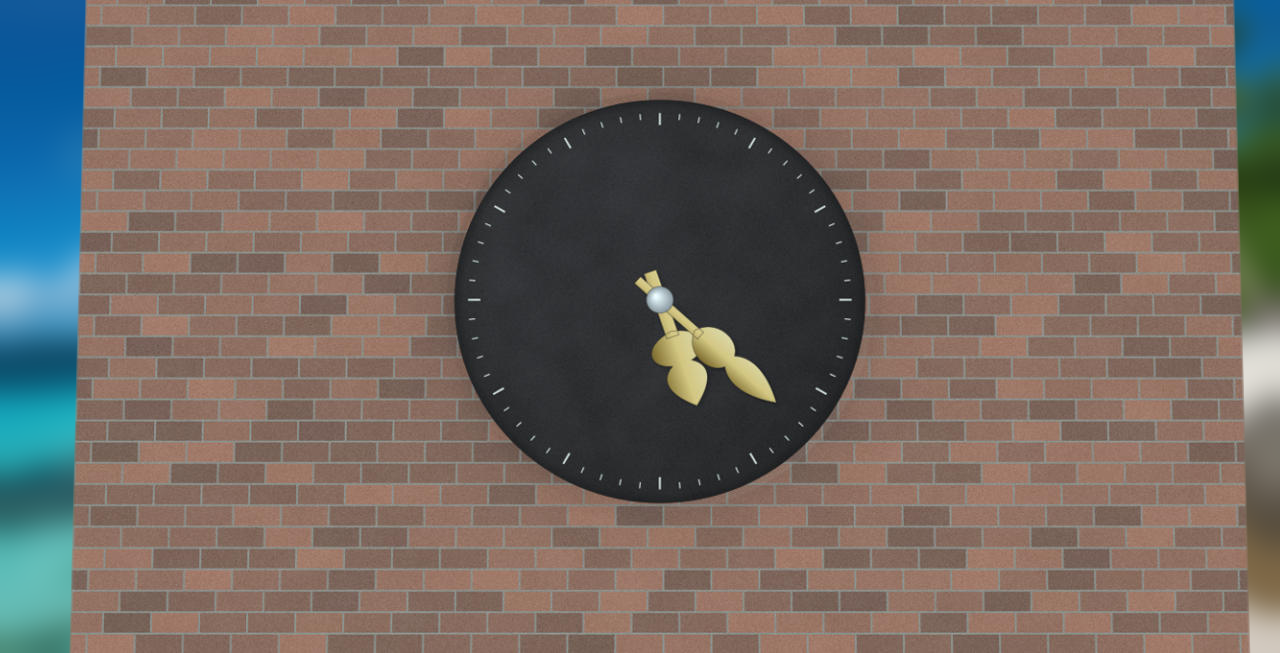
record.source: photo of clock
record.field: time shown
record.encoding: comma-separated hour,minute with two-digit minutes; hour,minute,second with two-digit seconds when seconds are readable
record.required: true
5,22
